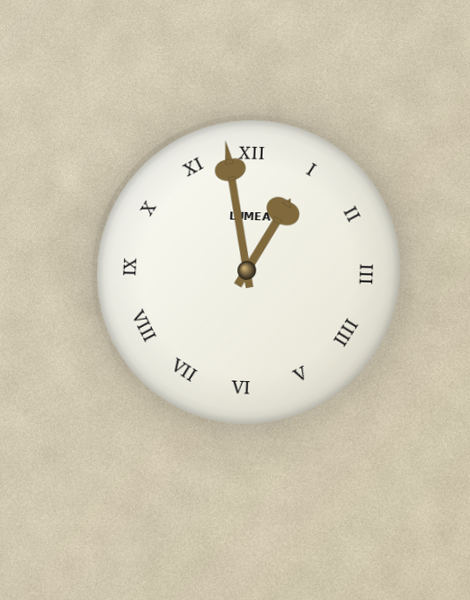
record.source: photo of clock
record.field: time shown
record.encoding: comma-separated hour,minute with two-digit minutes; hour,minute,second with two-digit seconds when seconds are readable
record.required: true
12,58
